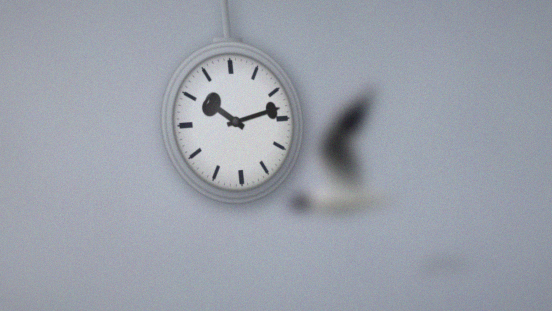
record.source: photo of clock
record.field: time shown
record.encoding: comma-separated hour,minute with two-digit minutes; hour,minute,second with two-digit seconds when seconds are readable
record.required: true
10,13
